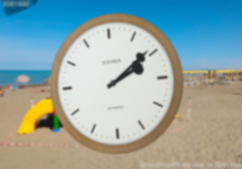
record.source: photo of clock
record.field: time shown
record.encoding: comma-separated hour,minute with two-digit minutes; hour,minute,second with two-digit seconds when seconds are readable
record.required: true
2,09
